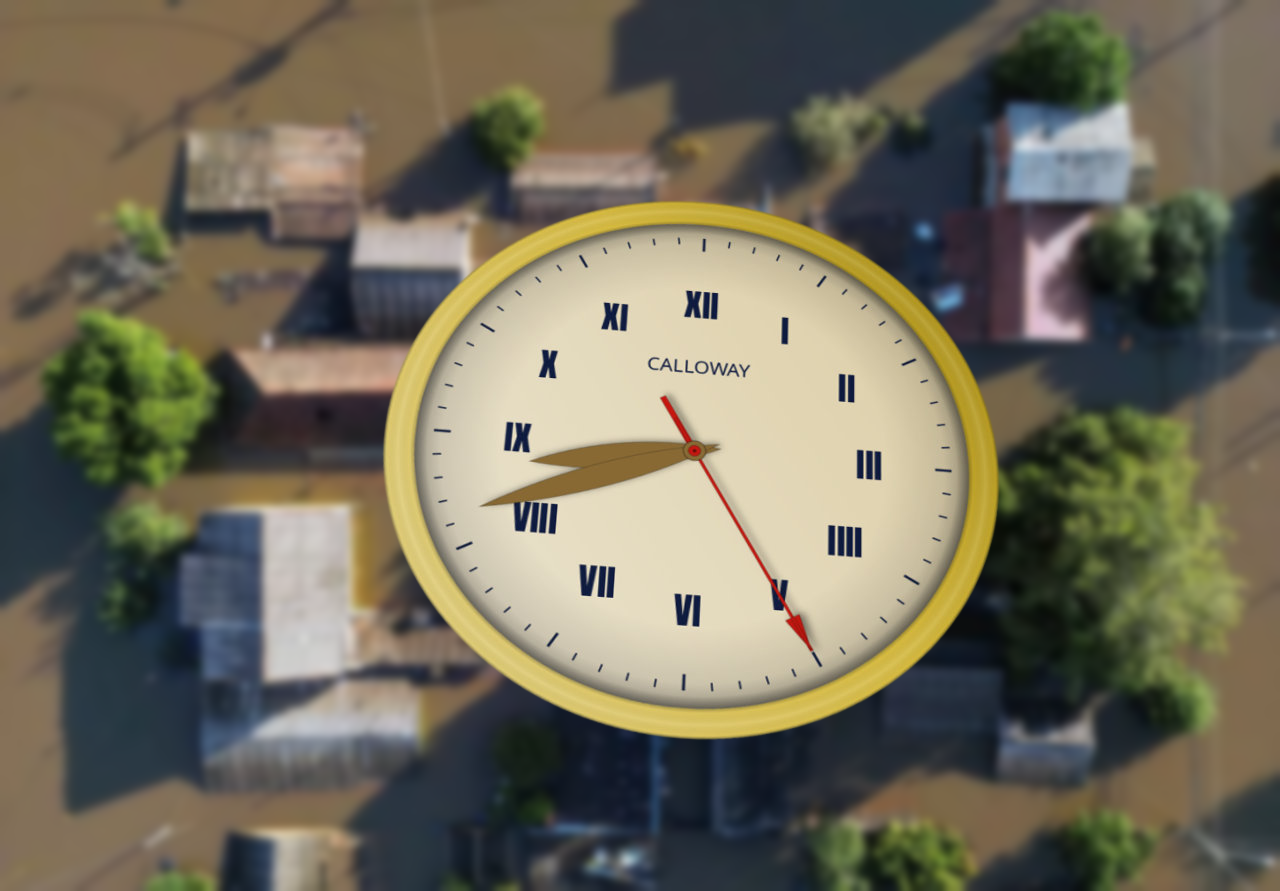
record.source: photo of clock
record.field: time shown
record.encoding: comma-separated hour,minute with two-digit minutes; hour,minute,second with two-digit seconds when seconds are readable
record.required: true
8,41,25
